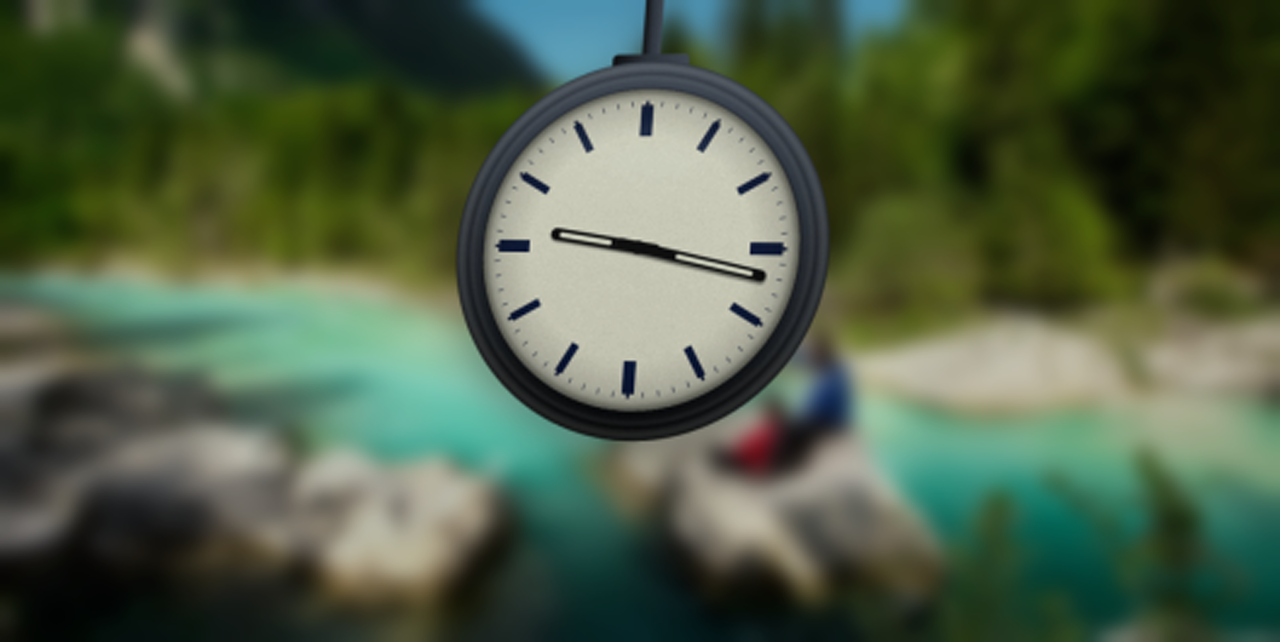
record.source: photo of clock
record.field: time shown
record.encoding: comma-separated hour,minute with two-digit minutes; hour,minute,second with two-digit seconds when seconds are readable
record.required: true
9,17
